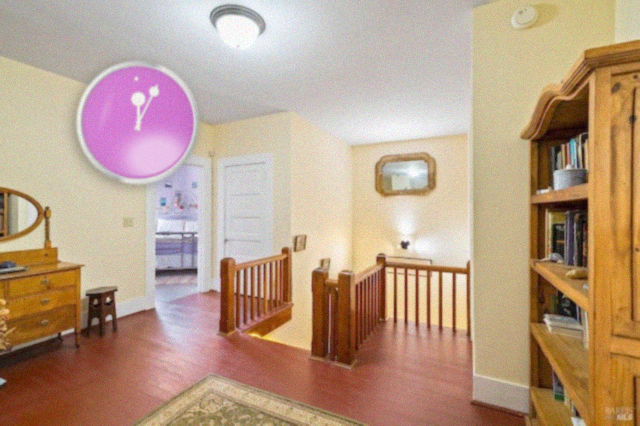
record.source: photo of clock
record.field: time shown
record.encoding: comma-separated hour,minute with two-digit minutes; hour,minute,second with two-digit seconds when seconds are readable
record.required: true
12,05
